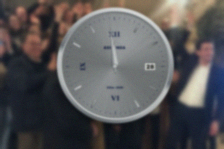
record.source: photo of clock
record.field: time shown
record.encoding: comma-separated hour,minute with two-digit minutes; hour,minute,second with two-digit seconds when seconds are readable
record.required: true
11,59
